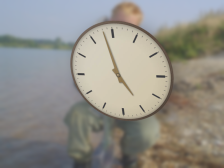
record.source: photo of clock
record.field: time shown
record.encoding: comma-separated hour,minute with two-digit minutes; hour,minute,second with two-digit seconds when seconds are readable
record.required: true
4,58
